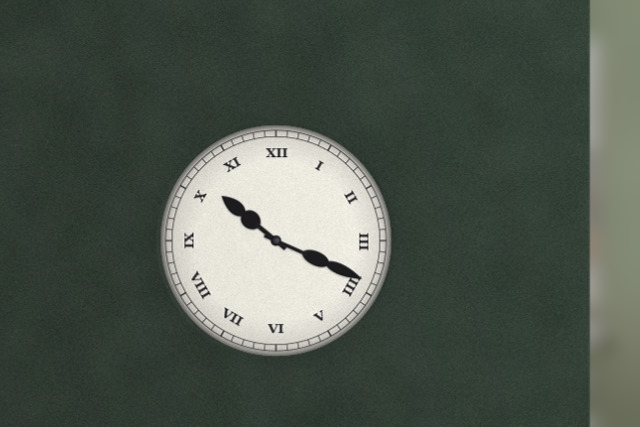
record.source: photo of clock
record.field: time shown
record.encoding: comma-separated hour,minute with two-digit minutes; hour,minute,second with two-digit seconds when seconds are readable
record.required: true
10,19
